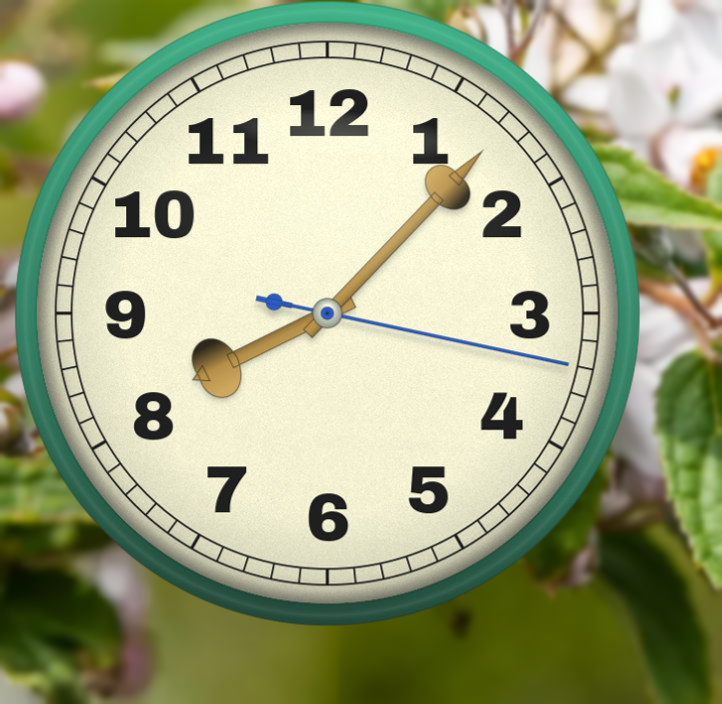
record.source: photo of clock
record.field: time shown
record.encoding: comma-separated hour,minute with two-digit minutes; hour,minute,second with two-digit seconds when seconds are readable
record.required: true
8,07,17
